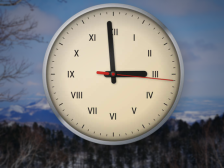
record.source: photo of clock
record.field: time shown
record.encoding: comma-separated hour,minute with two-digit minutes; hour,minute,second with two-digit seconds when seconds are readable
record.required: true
2,59,16
